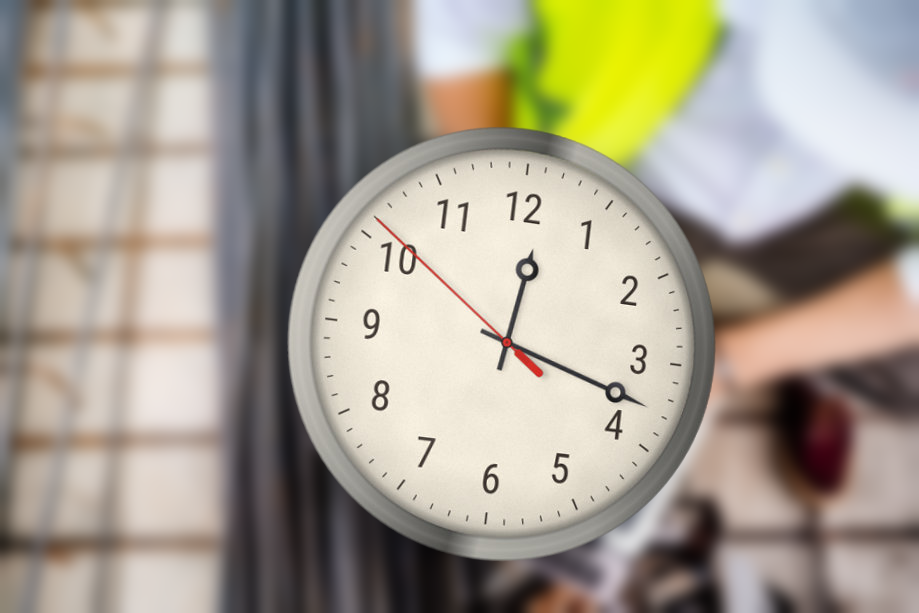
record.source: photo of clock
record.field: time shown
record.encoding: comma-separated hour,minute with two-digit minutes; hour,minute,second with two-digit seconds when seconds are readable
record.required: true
12,17,51
